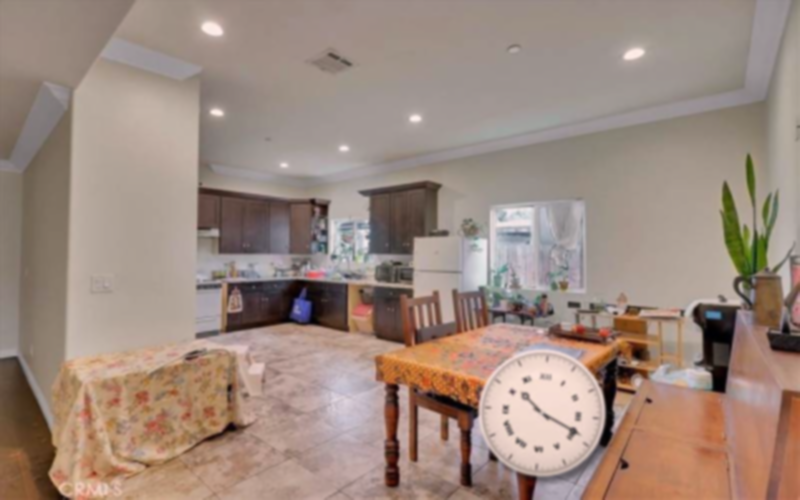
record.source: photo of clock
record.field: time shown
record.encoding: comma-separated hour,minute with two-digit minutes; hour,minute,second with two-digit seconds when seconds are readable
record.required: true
10,19
